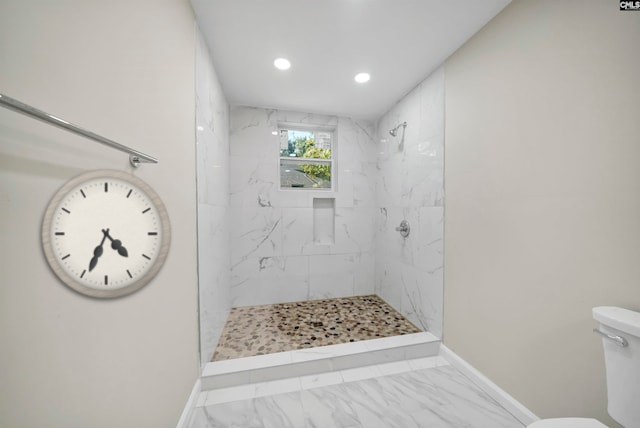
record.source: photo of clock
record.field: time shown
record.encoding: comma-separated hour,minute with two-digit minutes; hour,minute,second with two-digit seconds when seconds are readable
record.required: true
4,34
